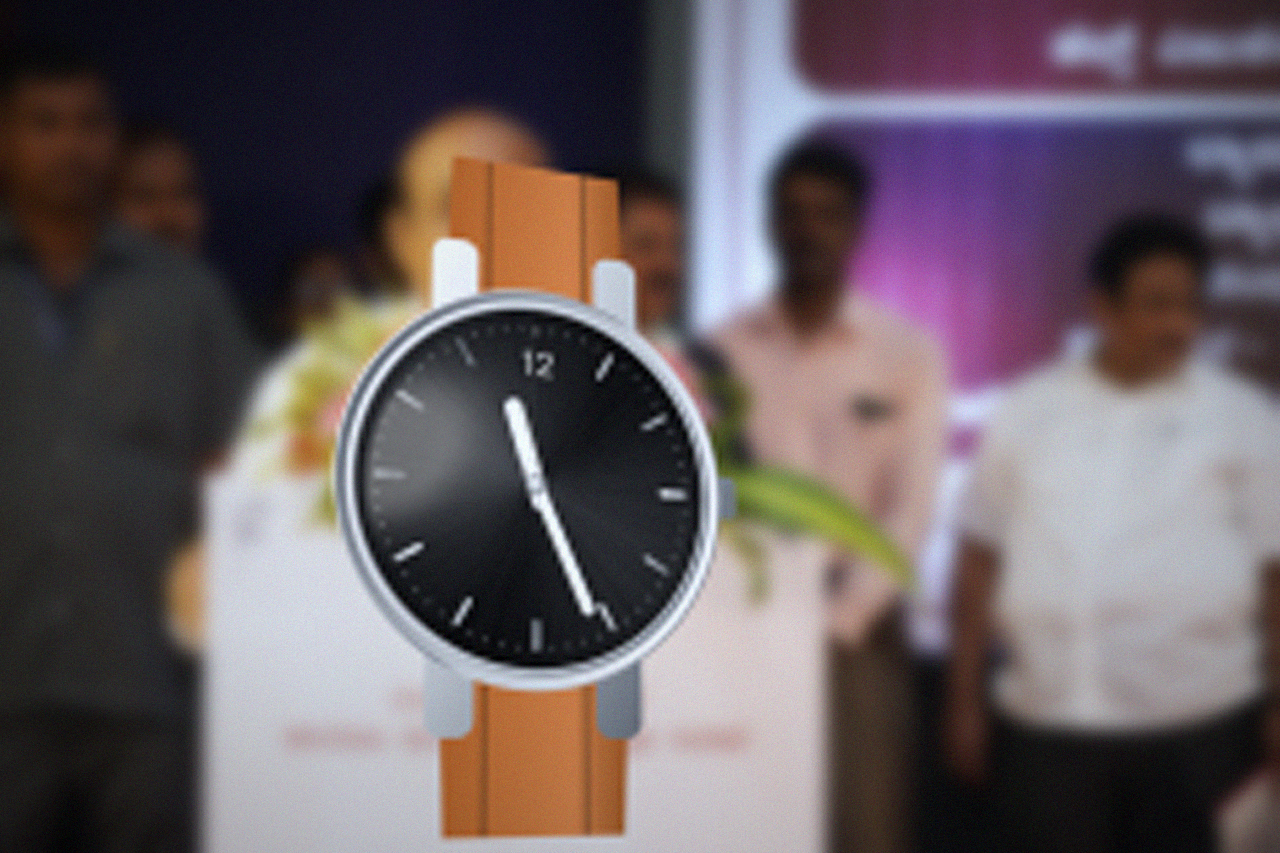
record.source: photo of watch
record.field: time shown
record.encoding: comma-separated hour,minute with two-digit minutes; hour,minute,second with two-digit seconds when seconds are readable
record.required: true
11,26
